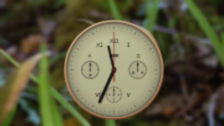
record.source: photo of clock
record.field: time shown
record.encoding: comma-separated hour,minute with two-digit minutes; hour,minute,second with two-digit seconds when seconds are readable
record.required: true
11,34
